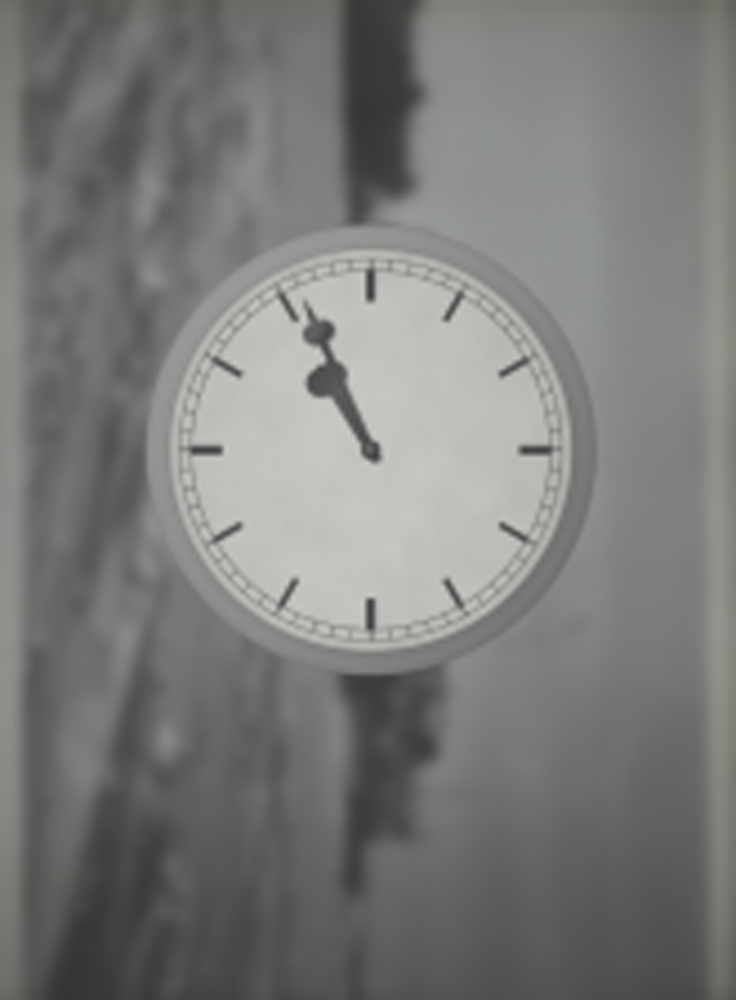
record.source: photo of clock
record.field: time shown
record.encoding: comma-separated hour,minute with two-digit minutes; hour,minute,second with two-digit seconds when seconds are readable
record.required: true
10,56
